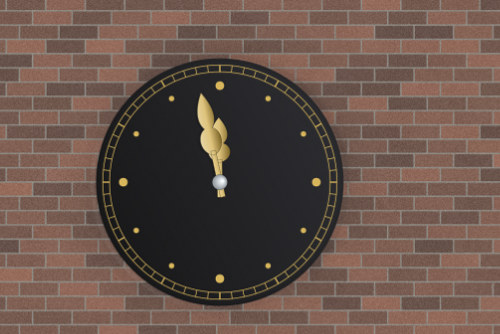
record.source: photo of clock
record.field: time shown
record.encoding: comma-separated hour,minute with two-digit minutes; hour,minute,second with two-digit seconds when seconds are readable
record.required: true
11,58
